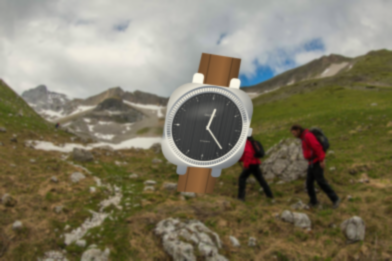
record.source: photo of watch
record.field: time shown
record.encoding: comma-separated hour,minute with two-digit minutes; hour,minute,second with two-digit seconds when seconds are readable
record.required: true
12,23
